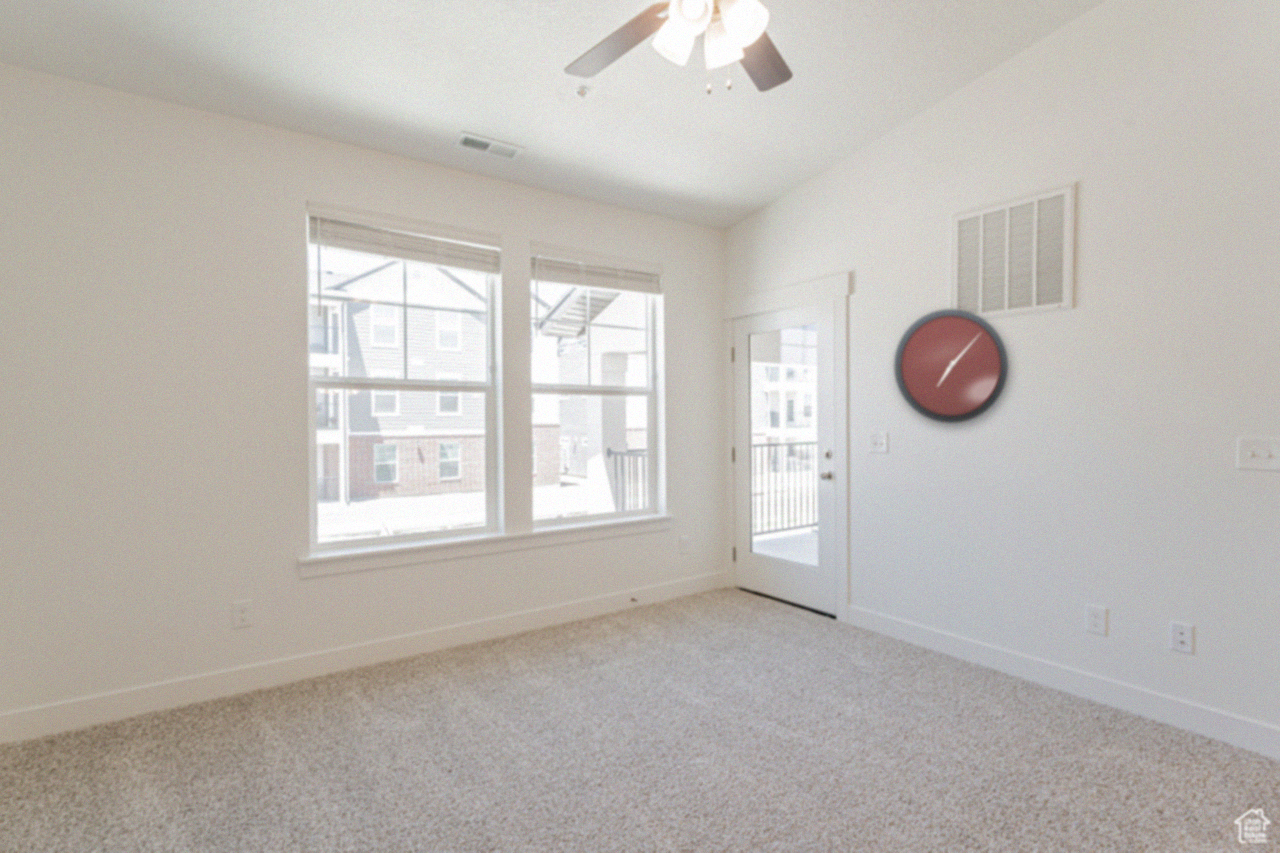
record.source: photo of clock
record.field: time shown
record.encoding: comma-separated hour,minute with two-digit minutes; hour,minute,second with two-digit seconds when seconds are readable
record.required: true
7,07
